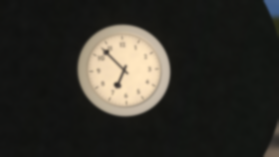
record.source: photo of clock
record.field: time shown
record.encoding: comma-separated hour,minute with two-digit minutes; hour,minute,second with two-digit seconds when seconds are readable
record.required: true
6,53
